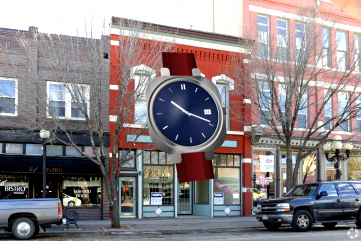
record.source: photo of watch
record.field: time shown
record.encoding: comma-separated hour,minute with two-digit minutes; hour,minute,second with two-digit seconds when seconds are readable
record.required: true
10,19
